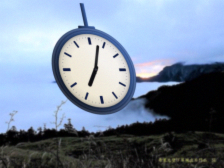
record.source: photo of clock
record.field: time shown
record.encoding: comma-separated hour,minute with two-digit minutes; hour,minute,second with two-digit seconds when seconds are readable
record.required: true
7,03
